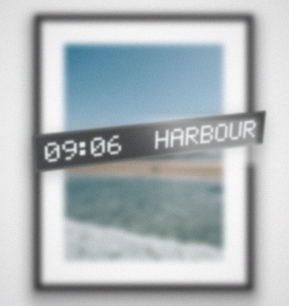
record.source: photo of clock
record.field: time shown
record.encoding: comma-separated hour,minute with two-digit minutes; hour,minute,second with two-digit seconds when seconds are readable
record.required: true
9,06
